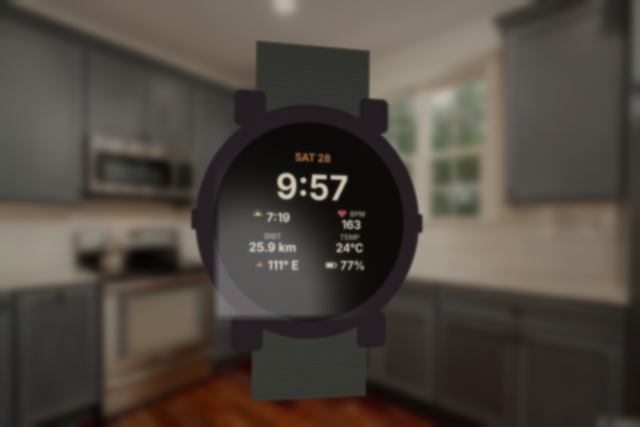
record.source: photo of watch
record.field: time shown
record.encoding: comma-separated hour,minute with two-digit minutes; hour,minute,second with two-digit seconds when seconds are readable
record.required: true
9,57
